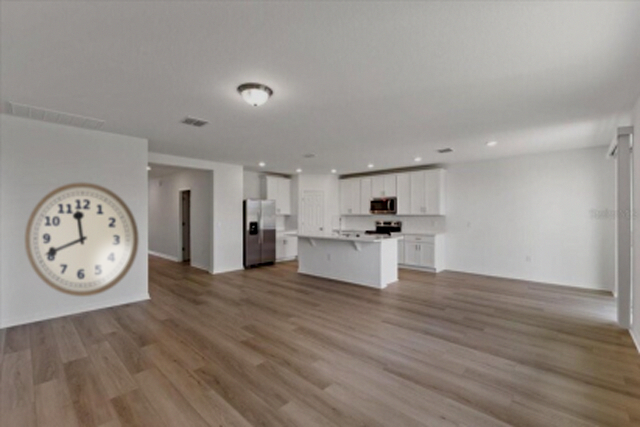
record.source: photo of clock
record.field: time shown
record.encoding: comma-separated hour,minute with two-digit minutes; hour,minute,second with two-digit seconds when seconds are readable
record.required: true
11,41
